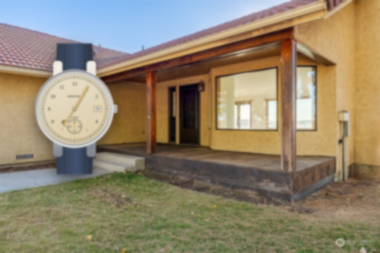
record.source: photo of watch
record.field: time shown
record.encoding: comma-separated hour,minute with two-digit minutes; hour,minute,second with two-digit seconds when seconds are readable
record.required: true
7,05
